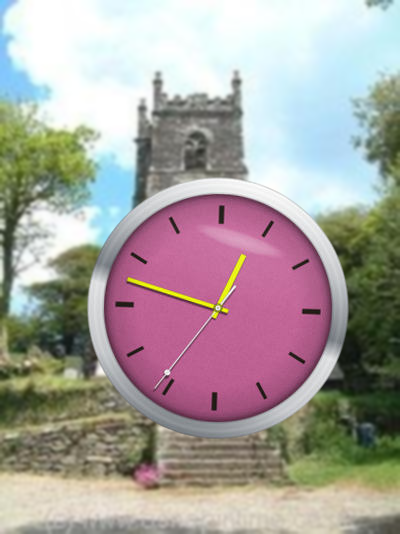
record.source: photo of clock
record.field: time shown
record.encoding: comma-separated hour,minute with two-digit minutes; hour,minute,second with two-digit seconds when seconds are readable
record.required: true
12,47,36
